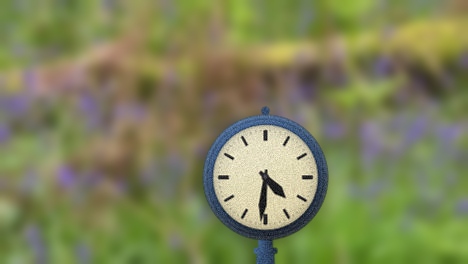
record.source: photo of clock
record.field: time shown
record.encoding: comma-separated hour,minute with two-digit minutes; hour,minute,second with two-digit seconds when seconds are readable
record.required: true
4,31
